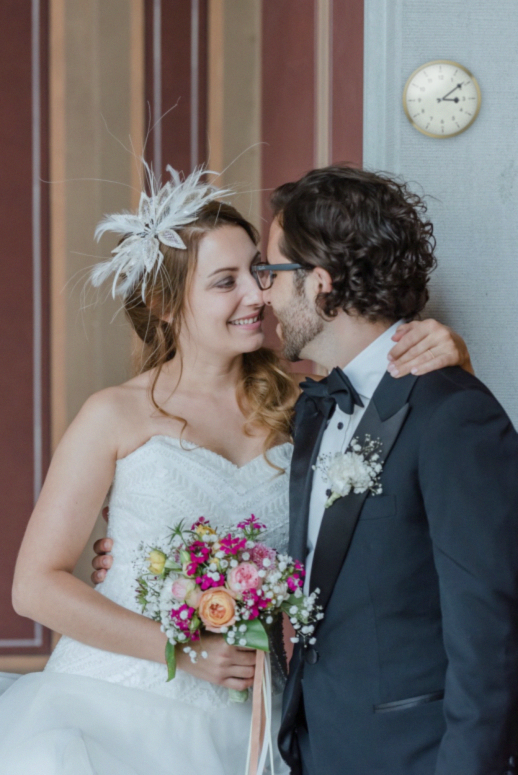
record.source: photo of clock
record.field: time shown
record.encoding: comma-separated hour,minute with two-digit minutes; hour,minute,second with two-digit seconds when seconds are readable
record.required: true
3,09
